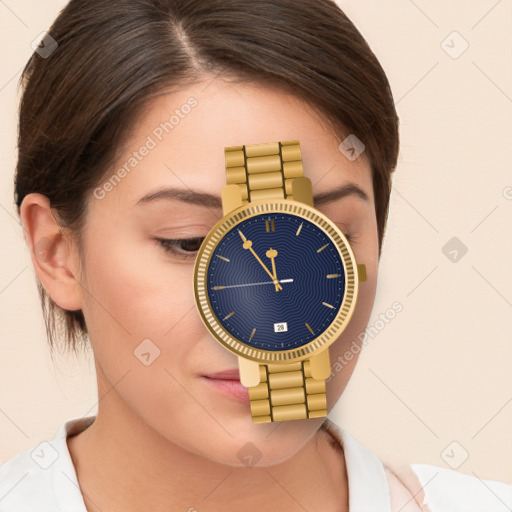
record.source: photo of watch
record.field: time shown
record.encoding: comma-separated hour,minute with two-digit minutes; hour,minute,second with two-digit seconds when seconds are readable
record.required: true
11,54,45
